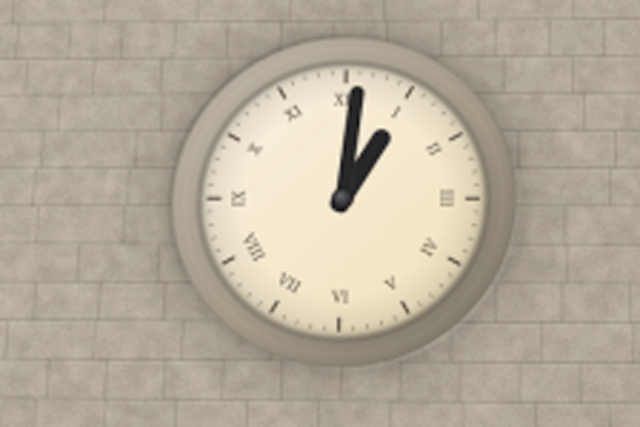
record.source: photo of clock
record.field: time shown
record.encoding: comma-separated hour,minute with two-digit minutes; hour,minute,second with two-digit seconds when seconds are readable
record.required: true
1,01
